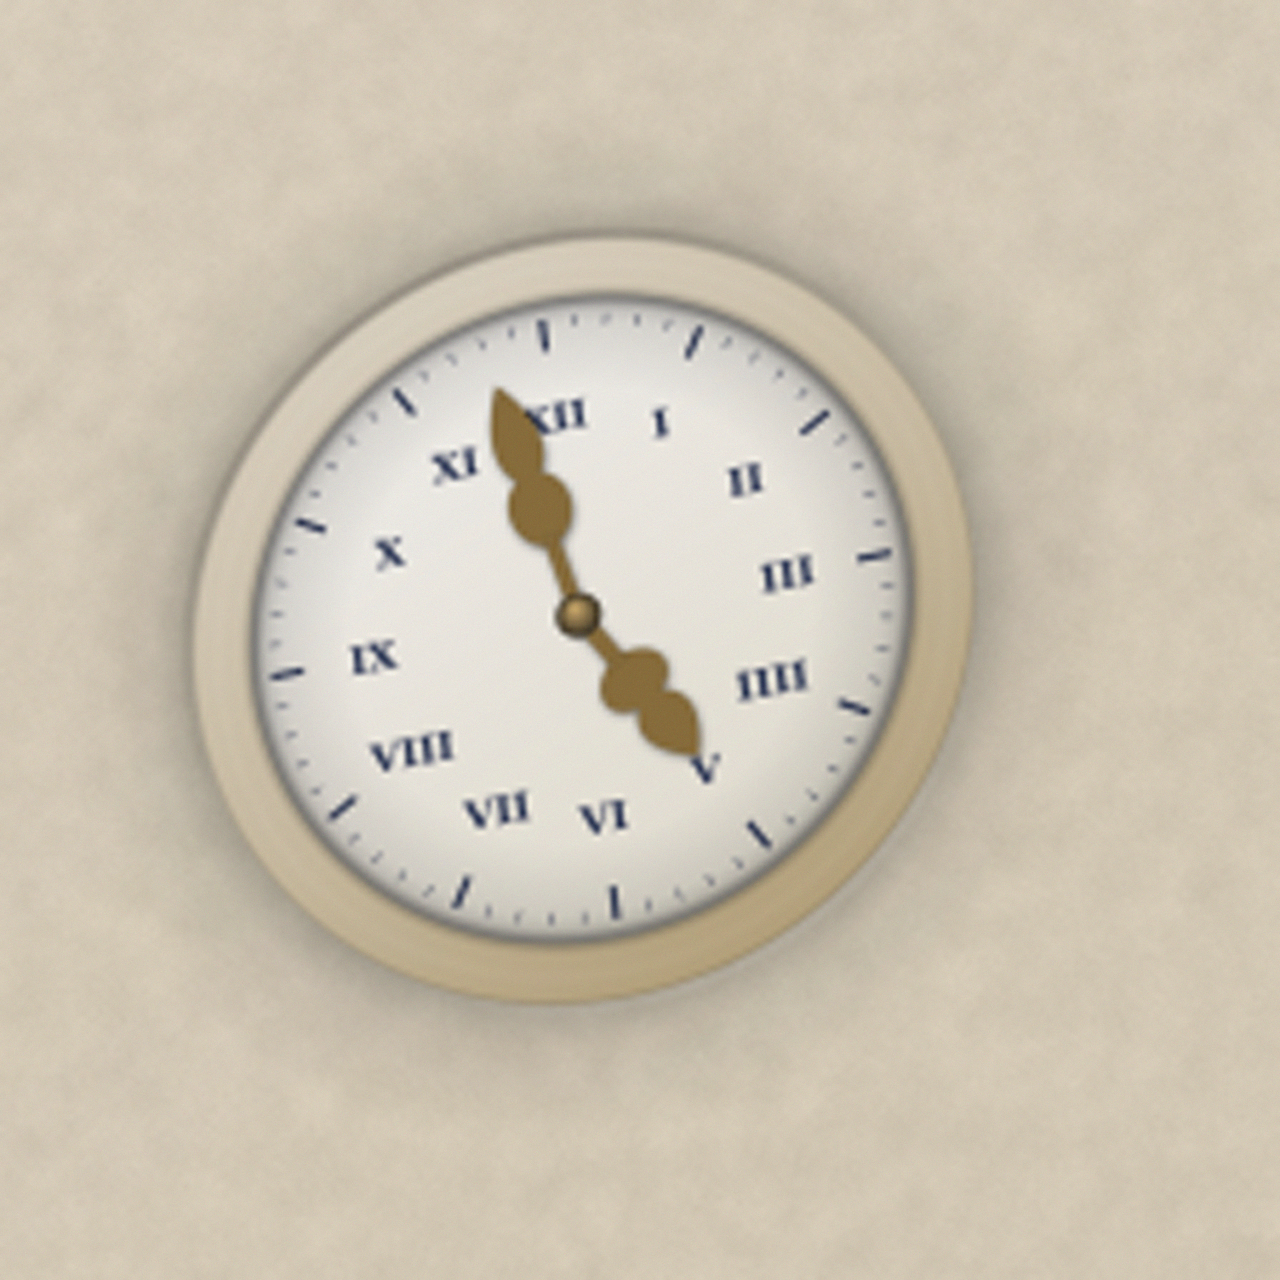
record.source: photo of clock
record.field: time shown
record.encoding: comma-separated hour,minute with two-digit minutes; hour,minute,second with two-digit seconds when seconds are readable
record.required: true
4,58
